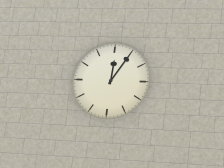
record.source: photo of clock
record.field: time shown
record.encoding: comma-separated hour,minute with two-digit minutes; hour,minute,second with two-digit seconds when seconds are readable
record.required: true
12,05
